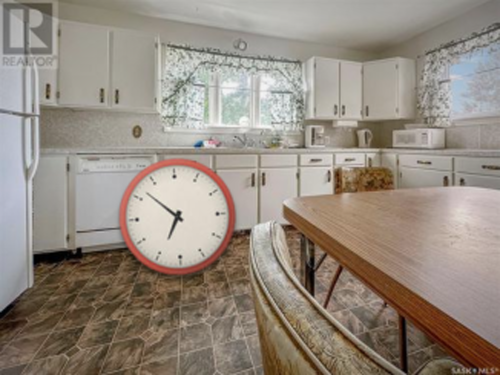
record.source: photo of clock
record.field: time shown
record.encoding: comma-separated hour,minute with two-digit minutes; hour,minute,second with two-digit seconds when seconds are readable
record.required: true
6,52
